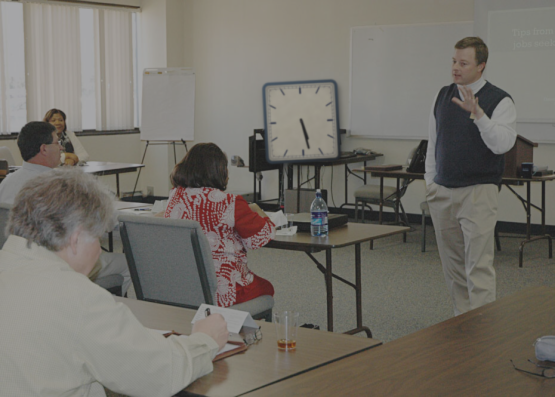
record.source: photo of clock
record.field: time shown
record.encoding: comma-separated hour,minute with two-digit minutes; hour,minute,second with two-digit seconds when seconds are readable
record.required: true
5,28
